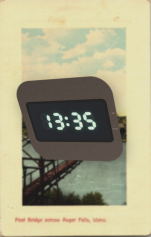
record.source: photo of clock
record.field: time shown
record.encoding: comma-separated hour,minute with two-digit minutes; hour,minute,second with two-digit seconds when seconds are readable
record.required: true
13,35
